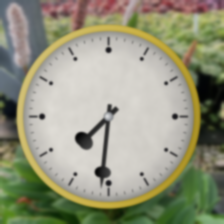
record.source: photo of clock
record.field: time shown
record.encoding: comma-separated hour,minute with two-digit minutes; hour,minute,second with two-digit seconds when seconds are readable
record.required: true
7,31
